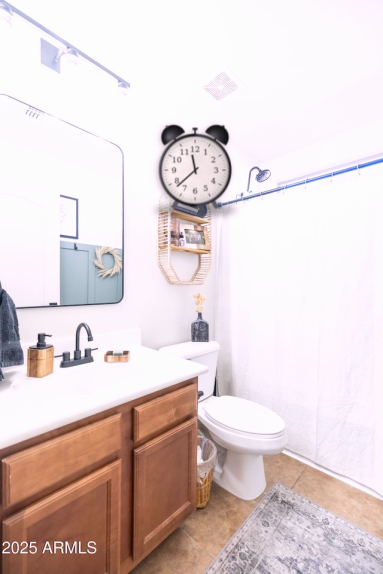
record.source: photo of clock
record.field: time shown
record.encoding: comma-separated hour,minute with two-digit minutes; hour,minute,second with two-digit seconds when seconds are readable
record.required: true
11,38
